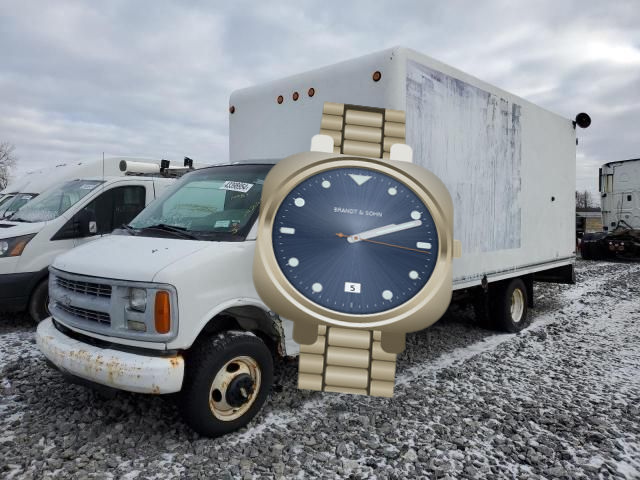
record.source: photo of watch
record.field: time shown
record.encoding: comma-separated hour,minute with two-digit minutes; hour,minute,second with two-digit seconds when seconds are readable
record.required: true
2,11,16
